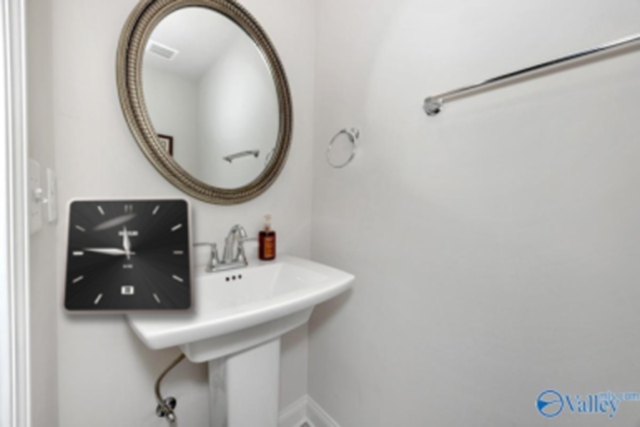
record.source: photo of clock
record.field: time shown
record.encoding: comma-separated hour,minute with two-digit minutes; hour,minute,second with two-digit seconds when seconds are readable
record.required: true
11,46
